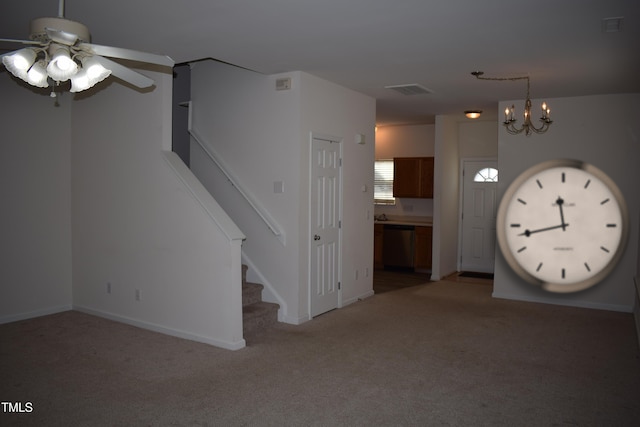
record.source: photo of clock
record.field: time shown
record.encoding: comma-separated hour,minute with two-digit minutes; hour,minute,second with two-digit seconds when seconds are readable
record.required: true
11,43
